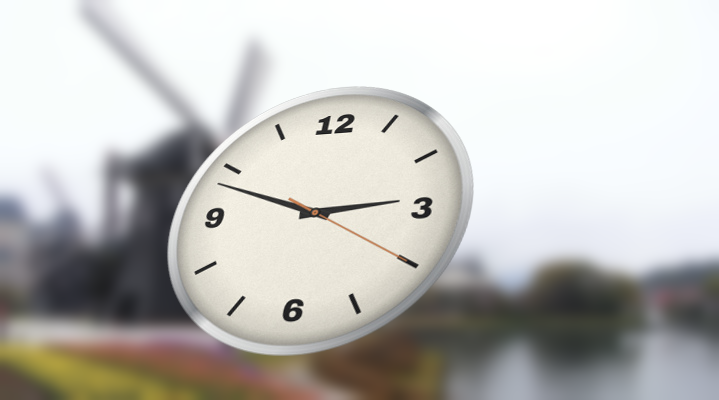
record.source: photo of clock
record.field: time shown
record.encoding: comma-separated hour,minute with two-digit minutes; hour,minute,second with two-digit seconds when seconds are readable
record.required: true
2,48,20
